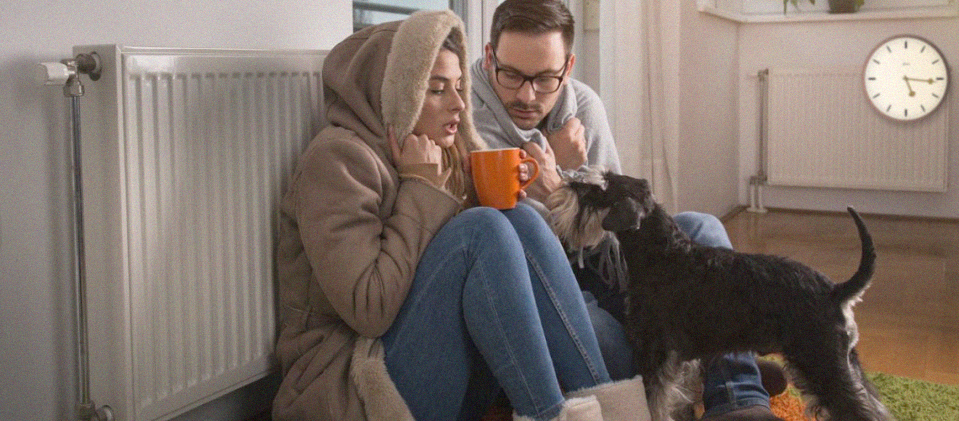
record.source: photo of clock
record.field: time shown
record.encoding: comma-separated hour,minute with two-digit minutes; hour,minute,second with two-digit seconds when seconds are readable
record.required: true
5,16
